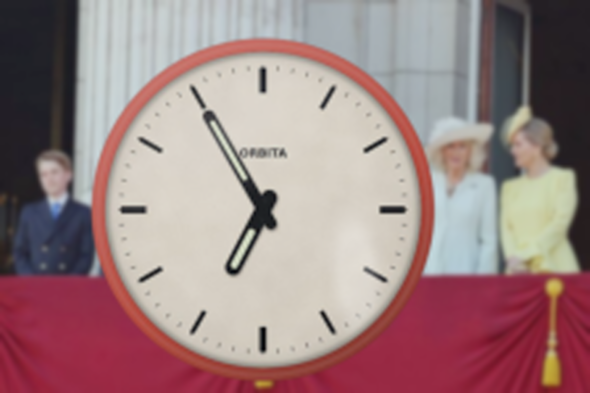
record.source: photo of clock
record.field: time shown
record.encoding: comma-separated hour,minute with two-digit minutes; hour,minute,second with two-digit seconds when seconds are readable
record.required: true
6,55
